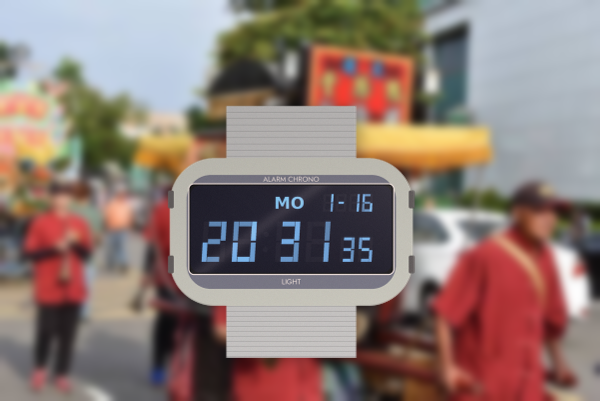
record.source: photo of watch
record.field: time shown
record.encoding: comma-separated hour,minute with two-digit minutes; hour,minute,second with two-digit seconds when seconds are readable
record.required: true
20,31,35
